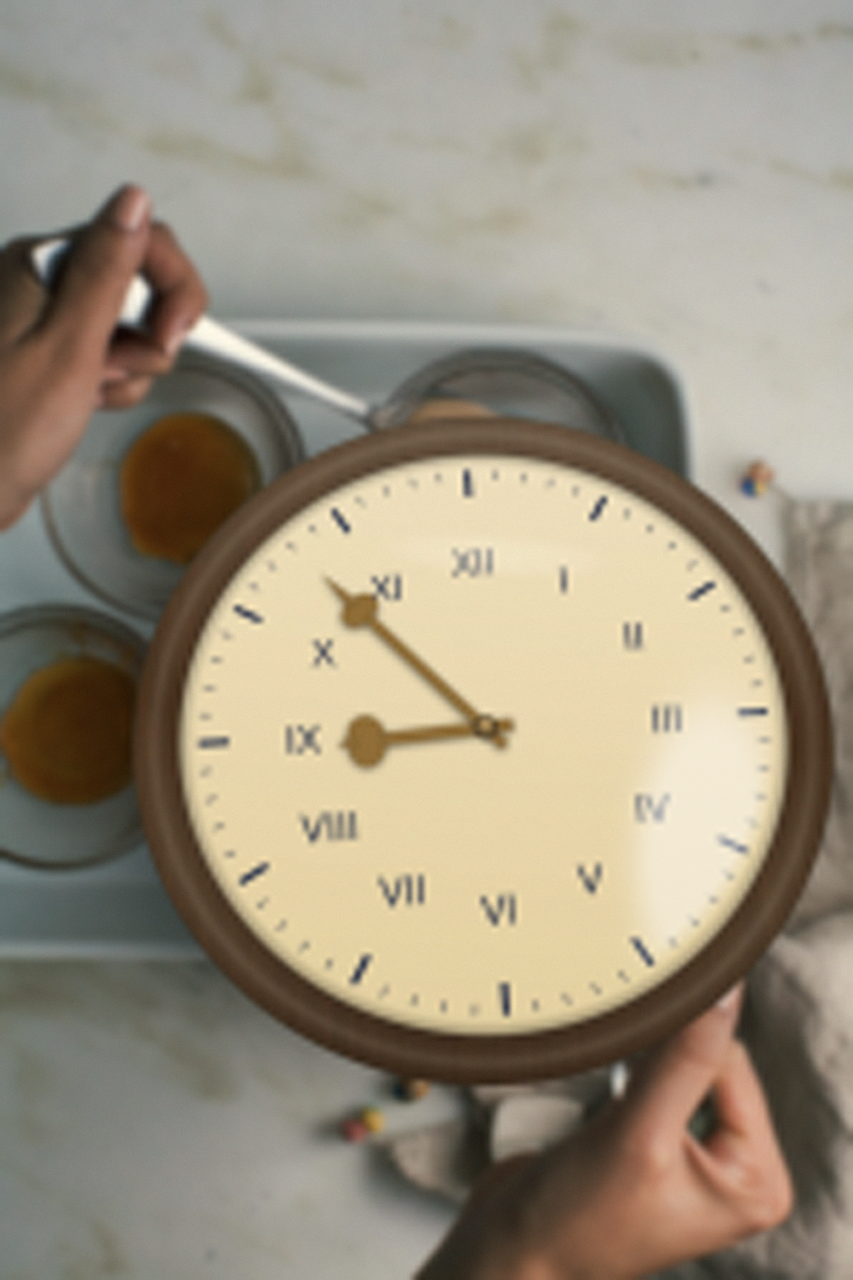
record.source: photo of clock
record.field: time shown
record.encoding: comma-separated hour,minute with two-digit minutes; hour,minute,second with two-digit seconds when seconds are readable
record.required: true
8,53
